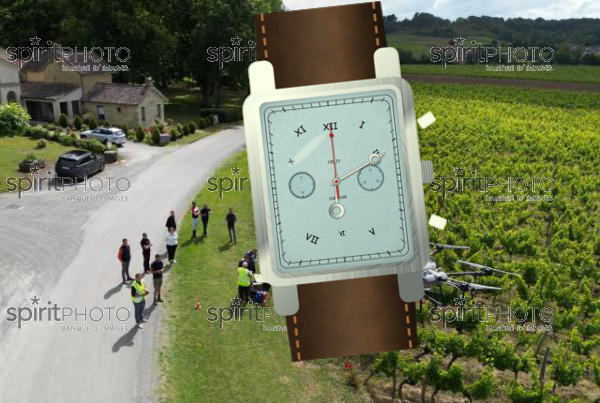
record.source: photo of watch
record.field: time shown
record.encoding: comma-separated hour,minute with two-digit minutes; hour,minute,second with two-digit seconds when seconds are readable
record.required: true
6,11
